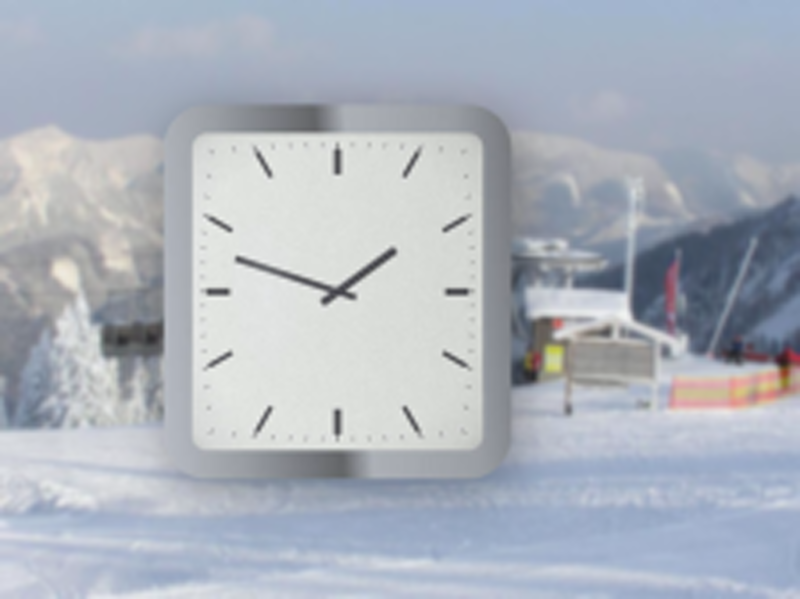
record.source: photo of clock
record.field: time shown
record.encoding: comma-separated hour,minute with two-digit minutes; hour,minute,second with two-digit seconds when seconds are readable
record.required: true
1,48
